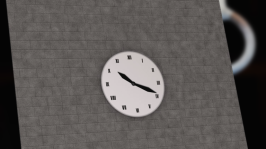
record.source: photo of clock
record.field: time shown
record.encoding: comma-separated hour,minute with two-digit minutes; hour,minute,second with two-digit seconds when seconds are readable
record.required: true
10,19
